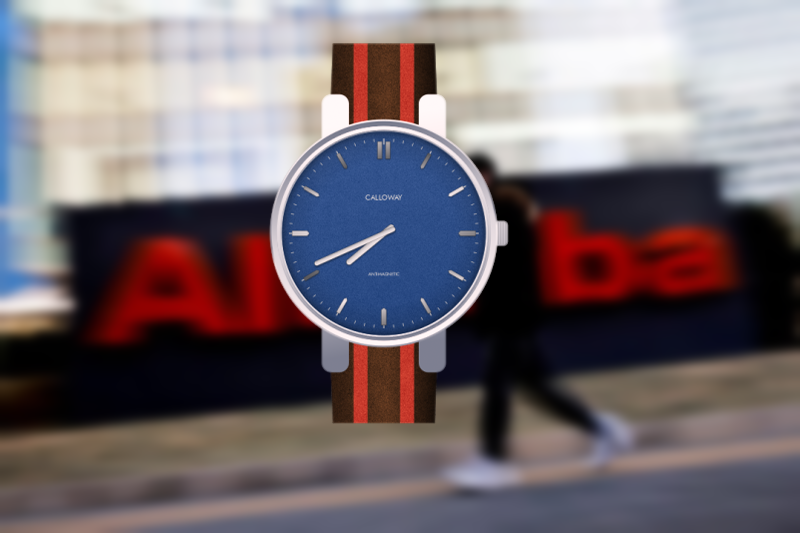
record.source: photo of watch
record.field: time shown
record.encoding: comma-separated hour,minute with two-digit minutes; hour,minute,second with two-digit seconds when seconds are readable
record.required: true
7,41
